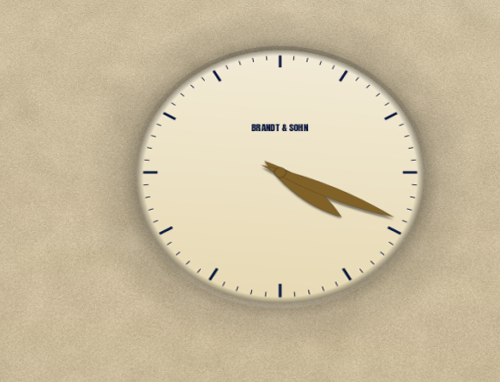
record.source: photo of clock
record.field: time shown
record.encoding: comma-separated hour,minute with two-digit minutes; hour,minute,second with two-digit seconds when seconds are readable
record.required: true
4,19
